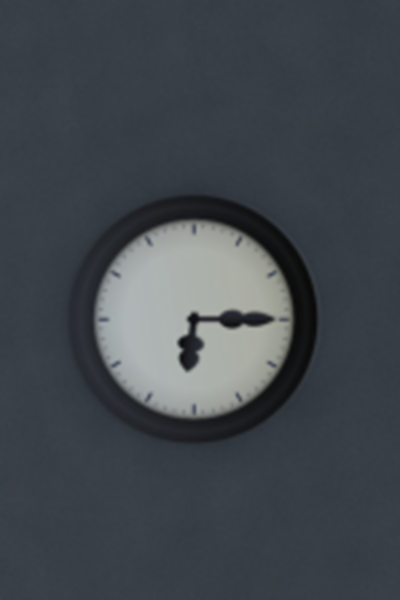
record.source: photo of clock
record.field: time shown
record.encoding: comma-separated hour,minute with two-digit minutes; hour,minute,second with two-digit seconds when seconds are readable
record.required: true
6,15
